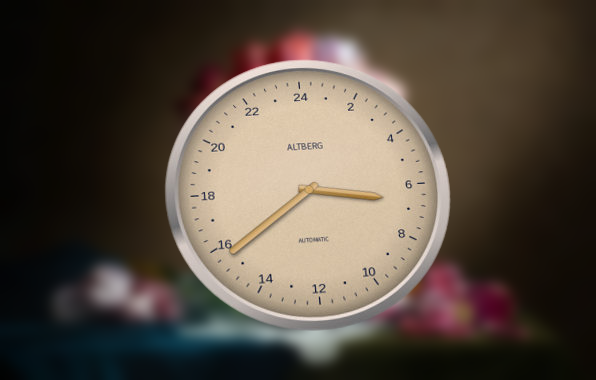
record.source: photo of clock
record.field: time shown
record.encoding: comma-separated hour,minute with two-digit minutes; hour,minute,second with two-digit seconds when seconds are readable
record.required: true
6,39
